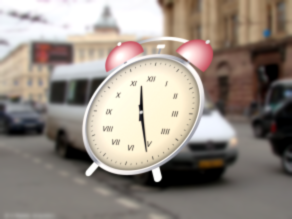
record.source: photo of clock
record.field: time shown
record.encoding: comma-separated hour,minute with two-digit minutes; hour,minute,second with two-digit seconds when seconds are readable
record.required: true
11,26
